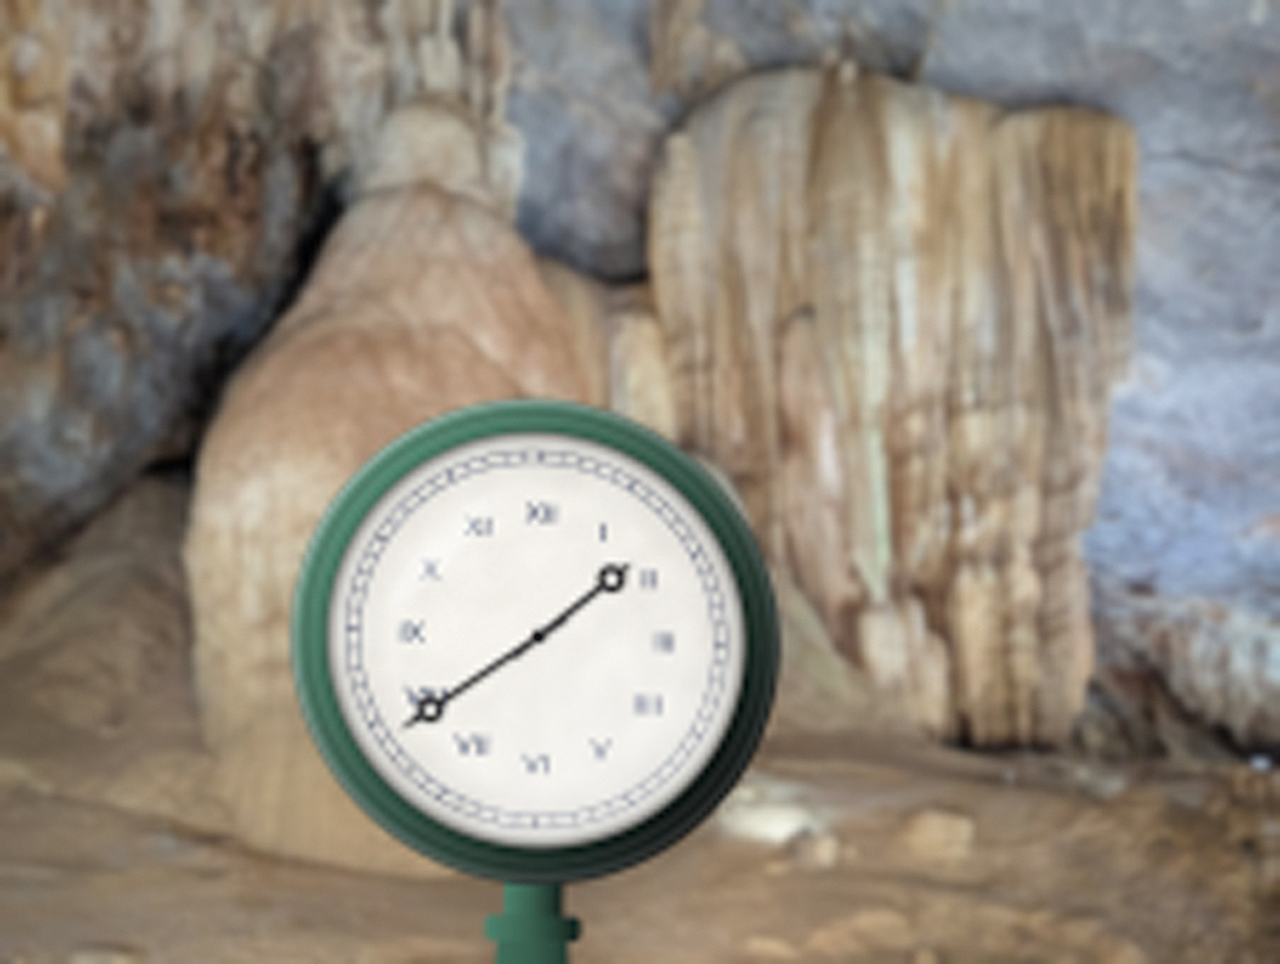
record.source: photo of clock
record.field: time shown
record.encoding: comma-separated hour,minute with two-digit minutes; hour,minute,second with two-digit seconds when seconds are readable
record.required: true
1,39
